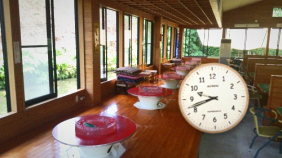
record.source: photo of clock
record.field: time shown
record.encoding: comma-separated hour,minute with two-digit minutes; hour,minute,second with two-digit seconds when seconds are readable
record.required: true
9,42
